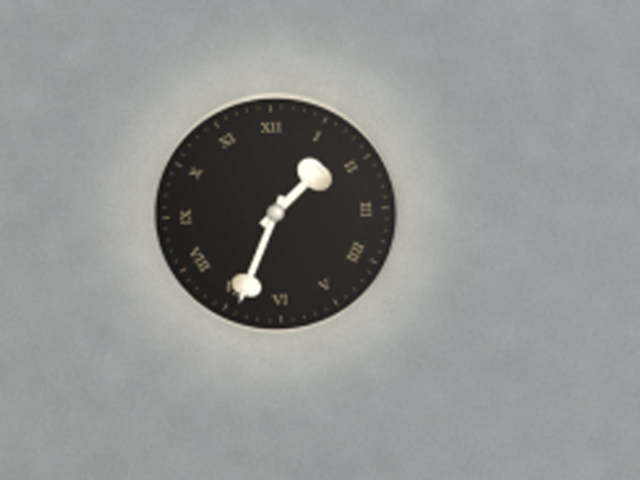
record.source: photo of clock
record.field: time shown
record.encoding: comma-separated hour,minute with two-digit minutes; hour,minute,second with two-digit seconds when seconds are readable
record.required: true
1,34
